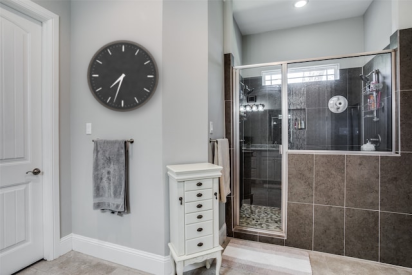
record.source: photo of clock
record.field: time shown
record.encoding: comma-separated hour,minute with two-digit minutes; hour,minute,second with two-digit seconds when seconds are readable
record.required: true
7,33
